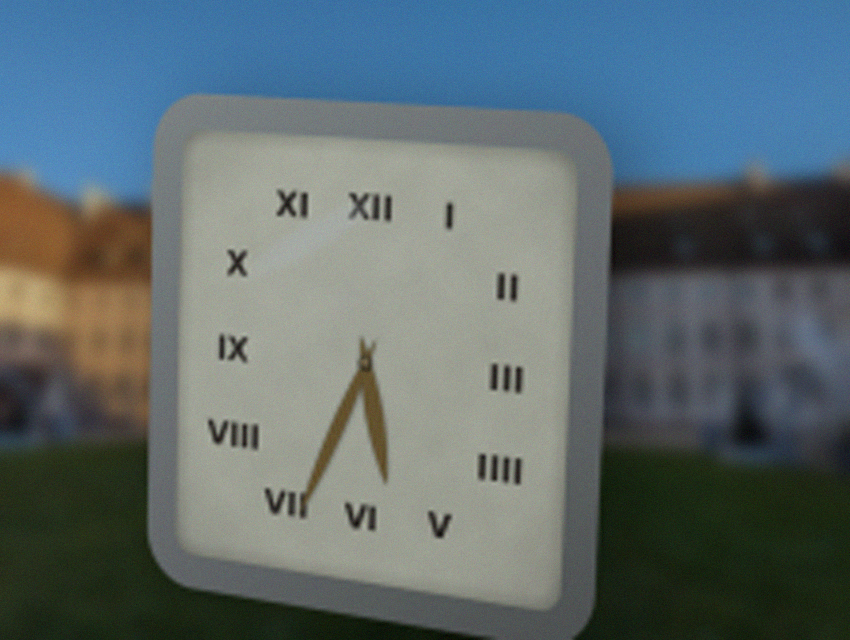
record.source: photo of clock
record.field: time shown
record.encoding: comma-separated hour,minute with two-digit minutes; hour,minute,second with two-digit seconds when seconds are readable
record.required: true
5,34
